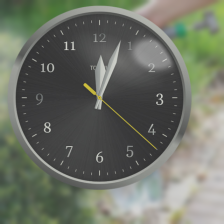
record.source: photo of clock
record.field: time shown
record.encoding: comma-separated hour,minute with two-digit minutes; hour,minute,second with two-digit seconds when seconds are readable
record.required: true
12,03,22
